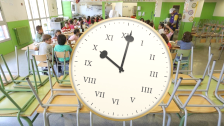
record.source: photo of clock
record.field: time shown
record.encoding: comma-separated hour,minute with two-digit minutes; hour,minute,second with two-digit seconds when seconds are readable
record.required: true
10,01
